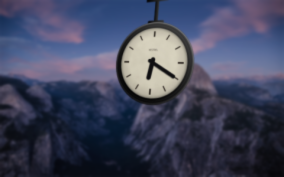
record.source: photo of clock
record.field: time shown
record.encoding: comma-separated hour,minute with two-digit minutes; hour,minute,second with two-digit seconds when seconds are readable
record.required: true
6,20
